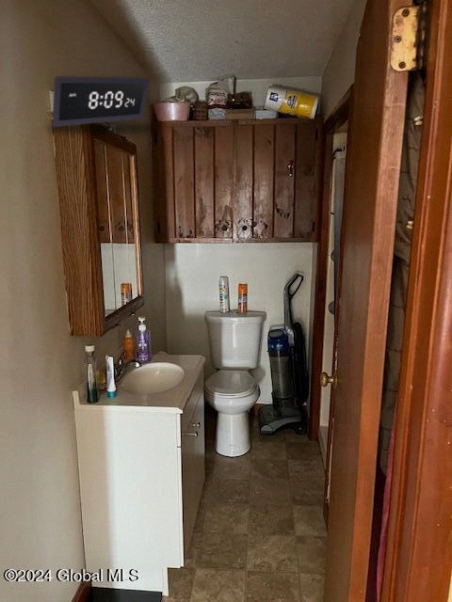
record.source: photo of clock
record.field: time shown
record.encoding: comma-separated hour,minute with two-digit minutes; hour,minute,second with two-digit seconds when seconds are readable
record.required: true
8,09,24
